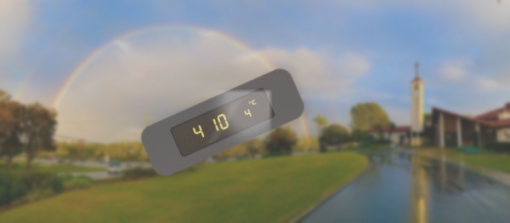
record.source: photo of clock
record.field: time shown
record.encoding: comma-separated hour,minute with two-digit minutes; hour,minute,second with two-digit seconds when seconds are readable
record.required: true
4,10
